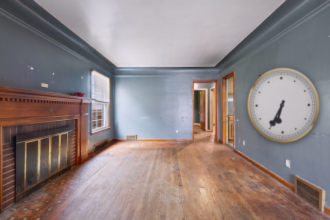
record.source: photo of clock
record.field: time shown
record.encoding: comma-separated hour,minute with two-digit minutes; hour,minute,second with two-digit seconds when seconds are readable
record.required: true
6,35
